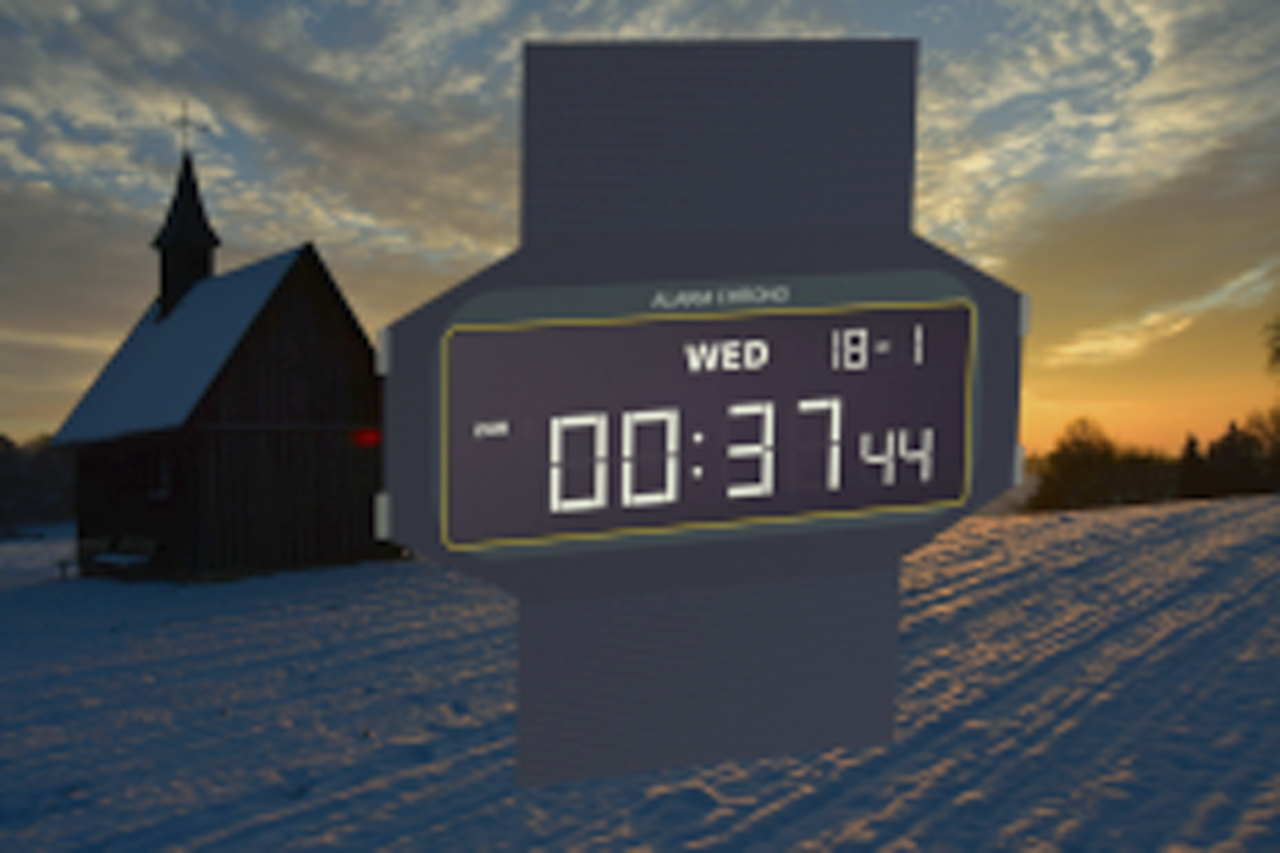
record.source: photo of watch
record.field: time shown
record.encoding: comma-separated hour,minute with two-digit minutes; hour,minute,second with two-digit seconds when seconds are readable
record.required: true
0,37,44
